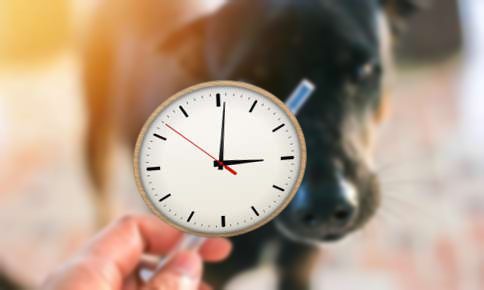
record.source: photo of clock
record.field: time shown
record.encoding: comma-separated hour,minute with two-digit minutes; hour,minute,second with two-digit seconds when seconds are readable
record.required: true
3,00,52
